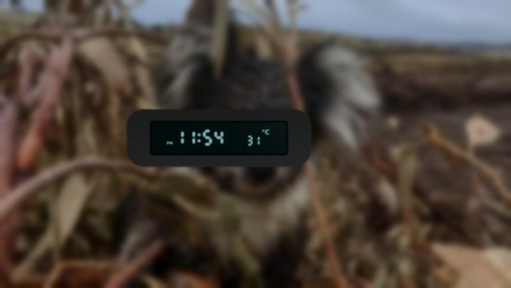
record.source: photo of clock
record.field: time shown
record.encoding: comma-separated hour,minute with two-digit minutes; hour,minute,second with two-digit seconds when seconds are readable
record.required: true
11,54
